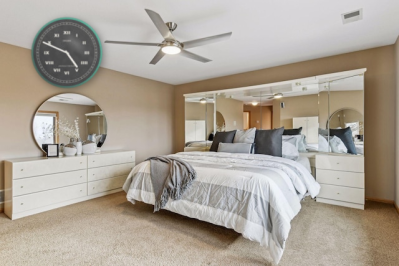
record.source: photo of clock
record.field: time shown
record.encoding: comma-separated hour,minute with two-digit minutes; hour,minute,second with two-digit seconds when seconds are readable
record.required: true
4,49
